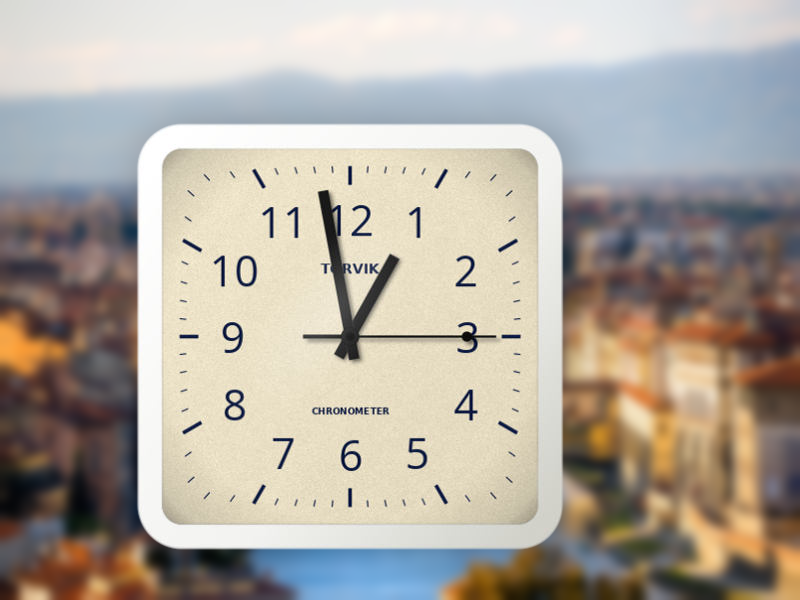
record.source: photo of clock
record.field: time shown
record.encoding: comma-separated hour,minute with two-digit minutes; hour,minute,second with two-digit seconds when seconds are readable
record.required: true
12,58,15
